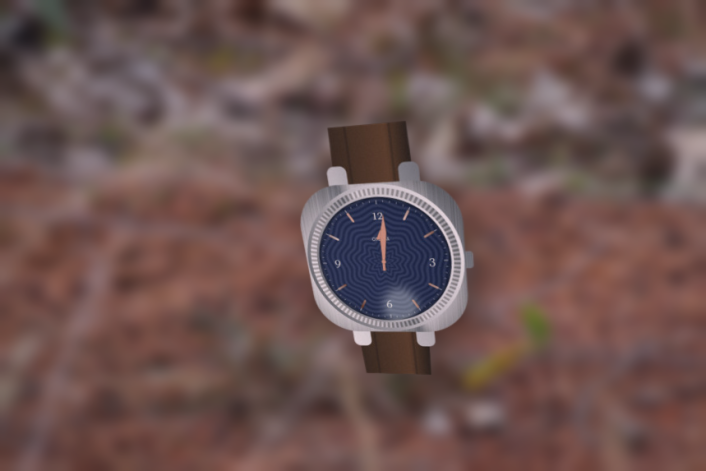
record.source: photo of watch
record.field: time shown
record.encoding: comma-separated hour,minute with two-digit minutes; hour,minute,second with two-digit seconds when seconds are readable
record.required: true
12,01
